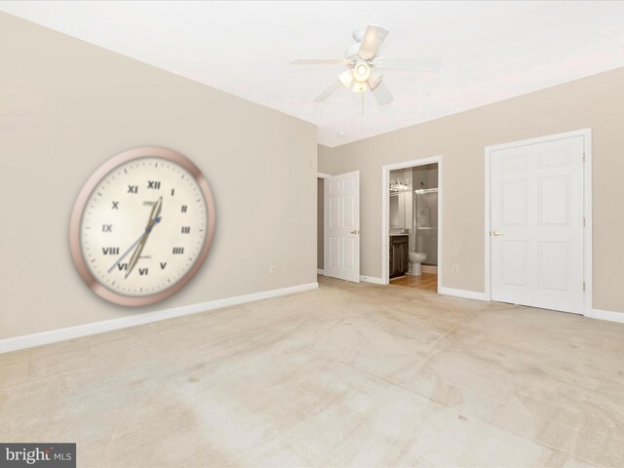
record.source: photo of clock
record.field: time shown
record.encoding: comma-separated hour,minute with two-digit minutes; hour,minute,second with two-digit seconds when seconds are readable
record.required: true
12,33,37
